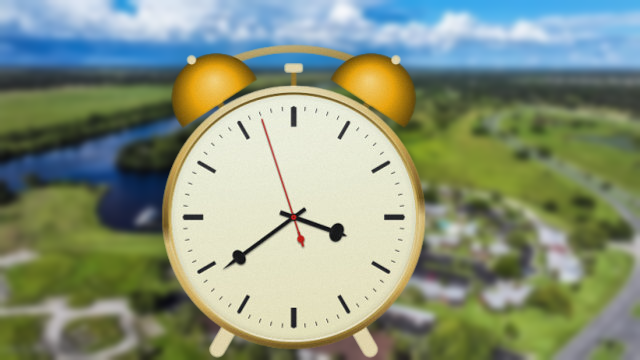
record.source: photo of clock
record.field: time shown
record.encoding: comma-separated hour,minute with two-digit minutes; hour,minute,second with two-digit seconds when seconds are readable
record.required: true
3,38,57
